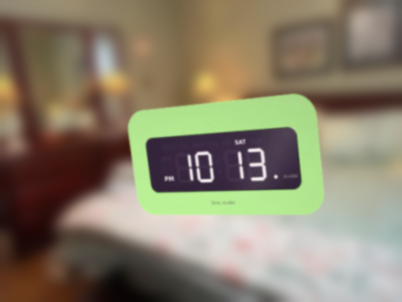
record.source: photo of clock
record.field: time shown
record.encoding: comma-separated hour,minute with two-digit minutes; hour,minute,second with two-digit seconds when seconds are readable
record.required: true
10,13
